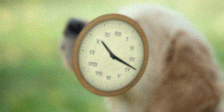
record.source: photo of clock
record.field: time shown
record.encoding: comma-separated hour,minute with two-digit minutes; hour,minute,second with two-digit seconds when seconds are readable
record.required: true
10,18
